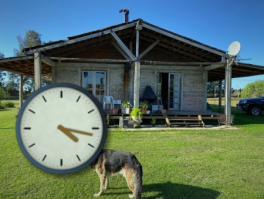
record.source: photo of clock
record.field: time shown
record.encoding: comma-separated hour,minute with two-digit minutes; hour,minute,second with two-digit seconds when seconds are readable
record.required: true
4,17
